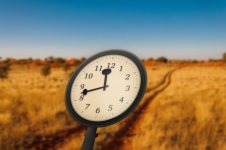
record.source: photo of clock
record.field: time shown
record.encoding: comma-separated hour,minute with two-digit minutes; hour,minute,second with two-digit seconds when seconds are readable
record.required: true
11,42
